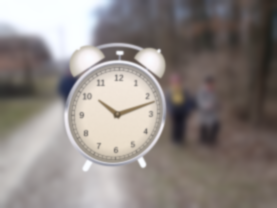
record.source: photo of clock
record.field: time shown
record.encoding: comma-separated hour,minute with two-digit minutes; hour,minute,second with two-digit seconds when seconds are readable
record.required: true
10,12
